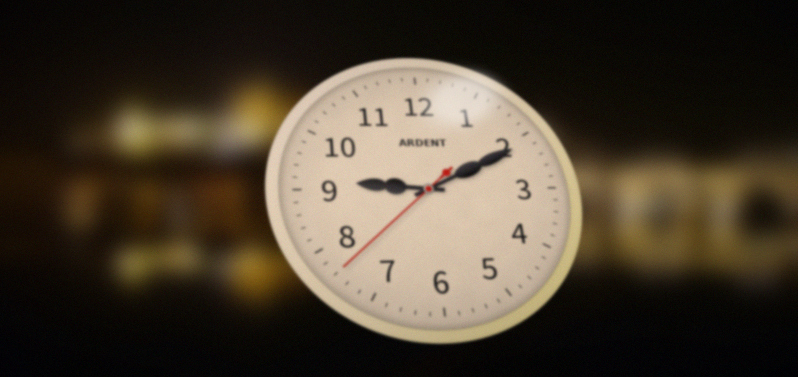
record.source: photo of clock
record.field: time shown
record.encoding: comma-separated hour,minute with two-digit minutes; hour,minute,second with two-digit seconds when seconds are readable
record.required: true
9,10,38
